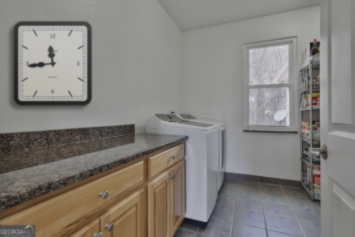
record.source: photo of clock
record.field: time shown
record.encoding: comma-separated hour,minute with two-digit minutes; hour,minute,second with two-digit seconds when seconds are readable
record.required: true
11,44
